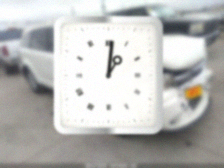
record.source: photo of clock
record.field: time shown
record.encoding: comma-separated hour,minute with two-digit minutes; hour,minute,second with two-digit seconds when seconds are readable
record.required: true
1,01
